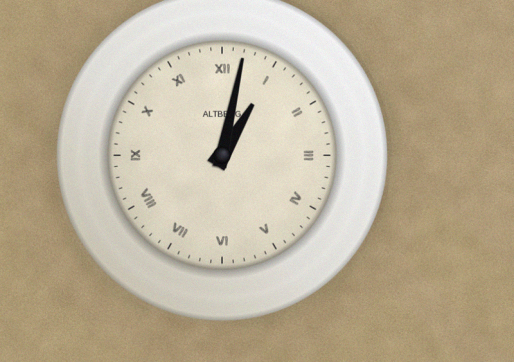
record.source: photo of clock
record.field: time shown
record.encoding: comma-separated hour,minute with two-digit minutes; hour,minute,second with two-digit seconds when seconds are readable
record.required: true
1,02
